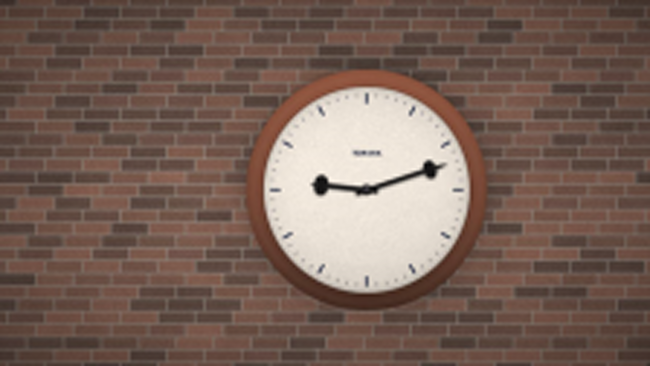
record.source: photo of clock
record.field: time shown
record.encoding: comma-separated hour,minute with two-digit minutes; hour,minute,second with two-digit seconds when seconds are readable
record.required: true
9,12
